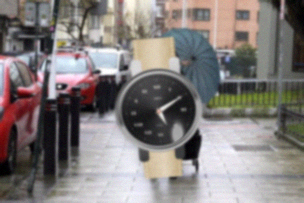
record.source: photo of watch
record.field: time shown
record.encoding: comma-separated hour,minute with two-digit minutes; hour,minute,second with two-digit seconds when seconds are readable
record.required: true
5,10
